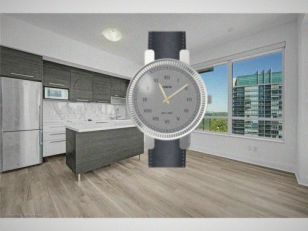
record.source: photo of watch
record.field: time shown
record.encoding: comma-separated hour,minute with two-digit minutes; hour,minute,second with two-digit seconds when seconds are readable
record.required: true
11,09
